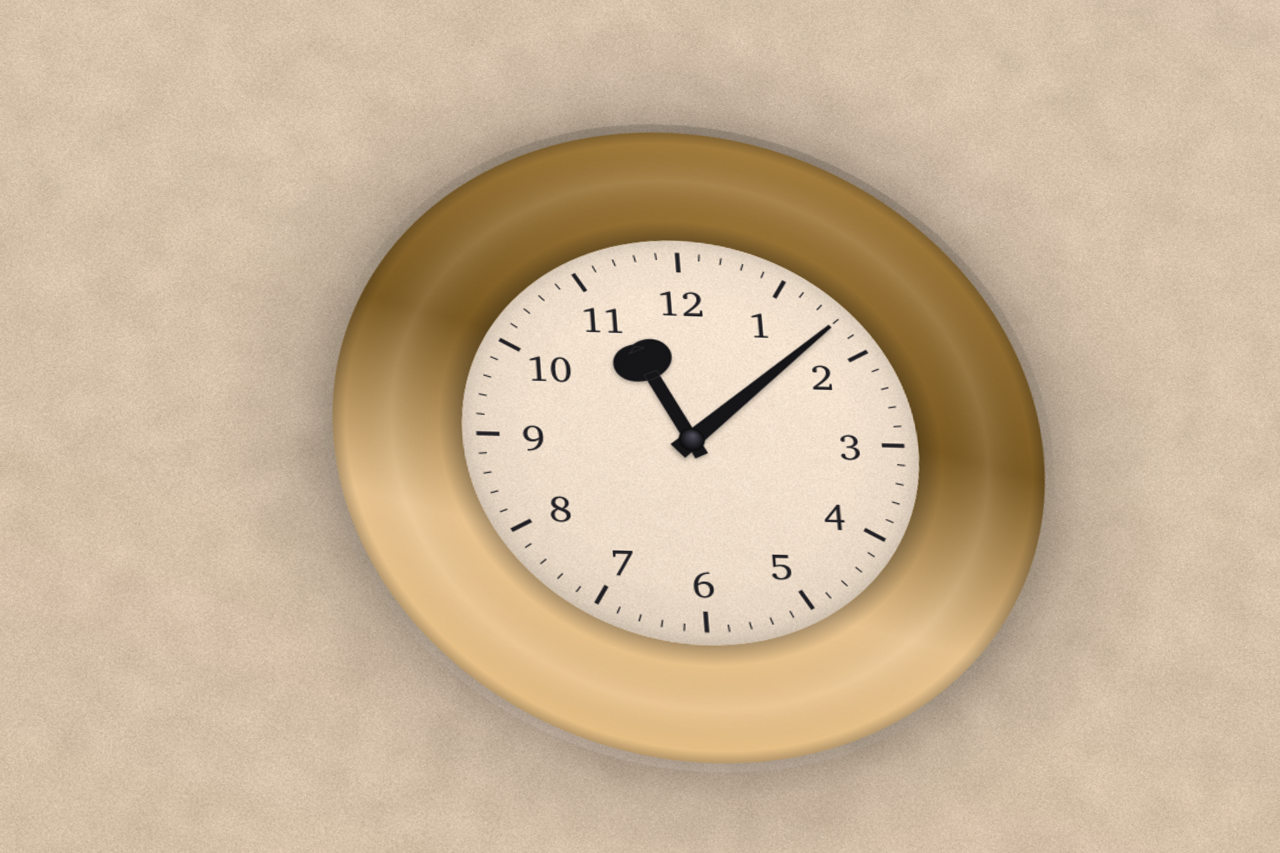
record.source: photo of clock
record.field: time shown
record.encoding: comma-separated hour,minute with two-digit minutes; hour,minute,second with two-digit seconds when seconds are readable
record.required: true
11,08
